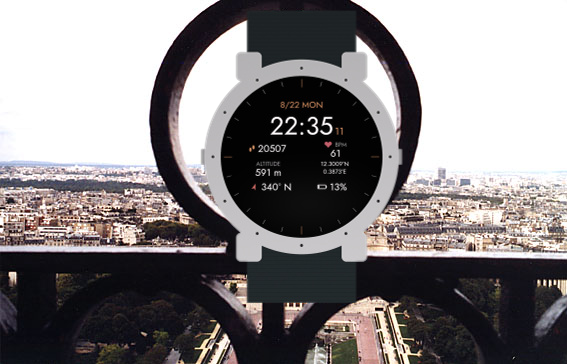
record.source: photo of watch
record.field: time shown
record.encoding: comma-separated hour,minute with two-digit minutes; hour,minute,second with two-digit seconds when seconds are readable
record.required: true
22,35,11
